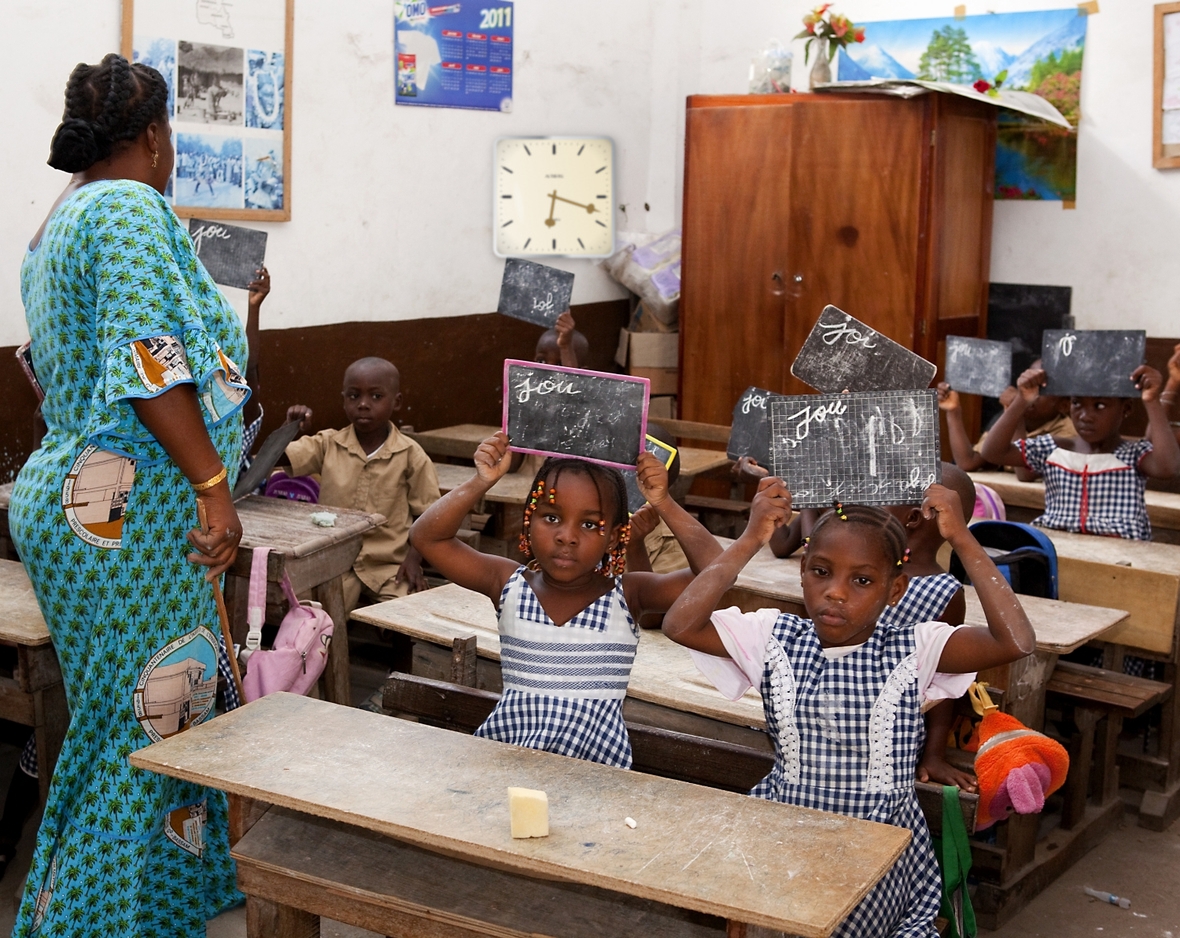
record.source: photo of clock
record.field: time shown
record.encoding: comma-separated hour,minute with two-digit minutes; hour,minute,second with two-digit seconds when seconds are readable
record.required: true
6,18
